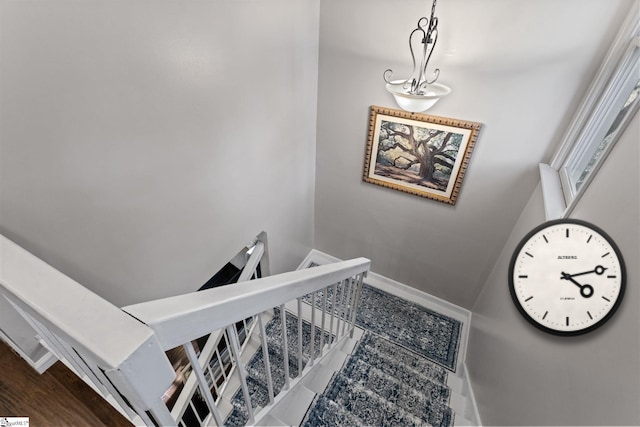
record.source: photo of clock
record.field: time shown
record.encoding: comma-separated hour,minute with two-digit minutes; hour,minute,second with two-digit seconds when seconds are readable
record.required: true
4,13
